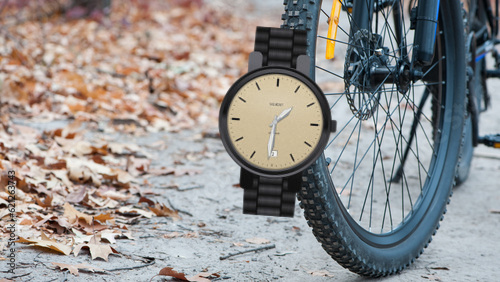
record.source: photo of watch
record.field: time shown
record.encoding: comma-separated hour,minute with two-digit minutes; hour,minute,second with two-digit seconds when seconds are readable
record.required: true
1,31
